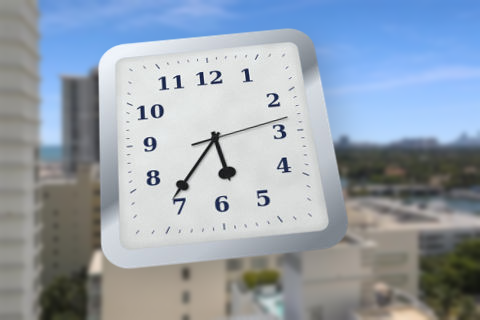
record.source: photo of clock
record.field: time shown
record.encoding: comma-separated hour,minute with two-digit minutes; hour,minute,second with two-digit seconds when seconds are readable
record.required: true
5,36,13
